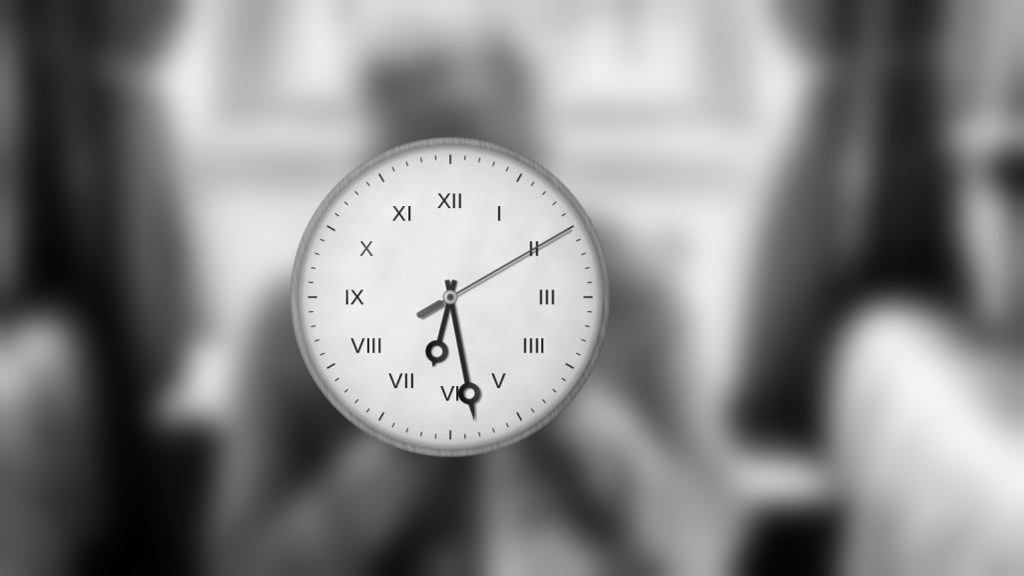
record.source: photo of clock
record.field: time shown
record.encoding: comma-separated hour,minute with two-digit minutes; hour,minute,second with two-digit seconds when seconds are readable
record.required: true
6,28,10
